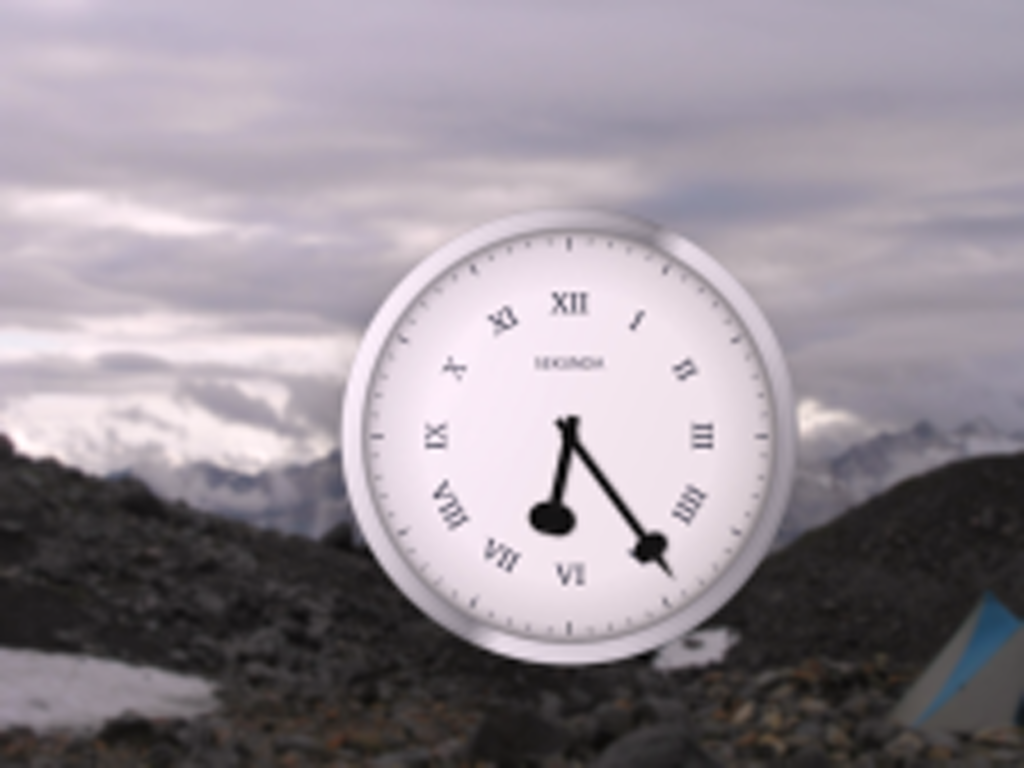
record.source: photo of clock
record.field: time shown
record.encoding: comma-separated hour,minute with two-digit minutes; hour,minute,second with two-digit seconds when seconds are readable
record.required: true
6,24
